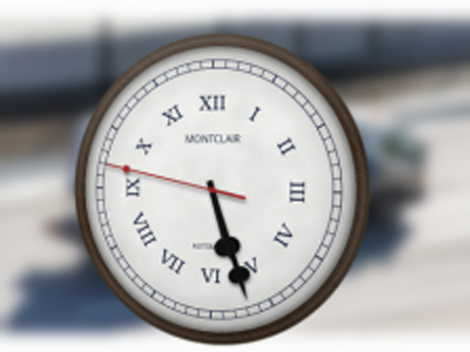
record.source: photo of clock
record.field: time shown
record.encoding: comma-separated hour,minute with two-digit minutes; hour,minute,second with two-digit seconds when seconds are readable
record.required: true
5,26,47
